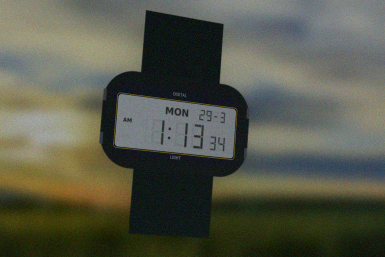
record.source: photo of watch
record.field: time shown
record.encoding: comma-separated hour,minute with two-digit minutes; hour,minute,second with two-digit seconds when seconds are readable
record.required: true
1,13,34
